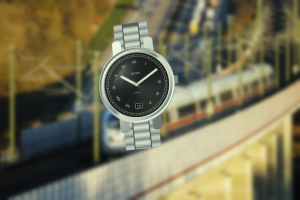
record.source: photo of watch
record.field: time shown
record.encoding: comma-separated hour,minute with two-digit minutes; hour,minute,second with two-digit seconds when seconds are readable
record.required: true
10,10
